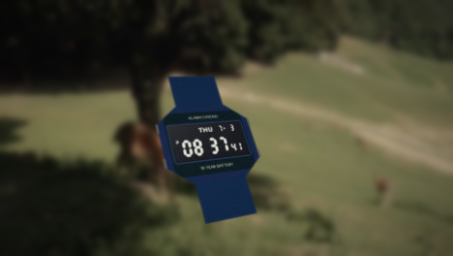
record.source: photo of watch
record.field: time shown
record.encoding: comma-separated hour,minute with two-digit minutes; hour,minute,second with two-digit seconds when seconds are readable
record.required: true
8,37,41
